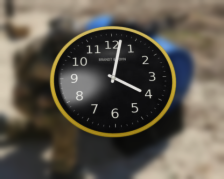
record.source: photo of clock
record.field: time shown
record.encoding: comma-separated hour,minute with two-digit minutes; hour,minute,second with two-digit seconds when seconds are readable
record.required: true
4,02
